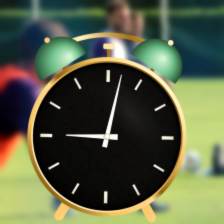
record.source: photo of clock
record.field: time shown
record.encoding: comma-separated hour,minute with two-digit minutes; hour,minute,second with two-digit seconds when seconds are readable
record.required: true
9,02
